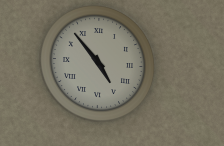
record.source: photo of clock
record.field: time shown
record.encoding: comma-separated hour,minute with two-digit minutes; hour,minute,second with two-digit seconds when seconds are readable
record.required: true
4,53
